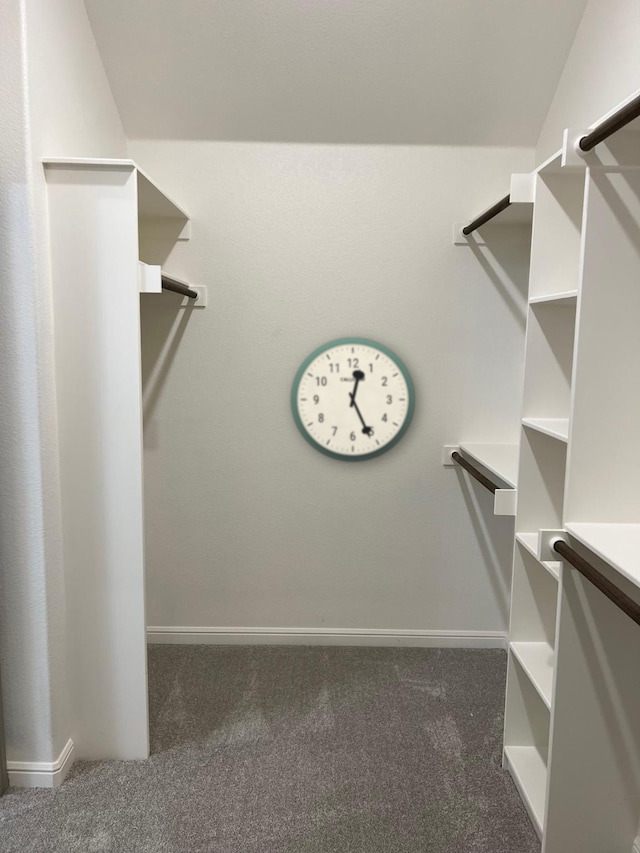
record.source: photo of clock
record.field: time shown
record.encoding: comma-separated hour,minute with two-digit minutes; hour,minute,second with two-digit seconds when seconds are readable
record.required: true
12,26
